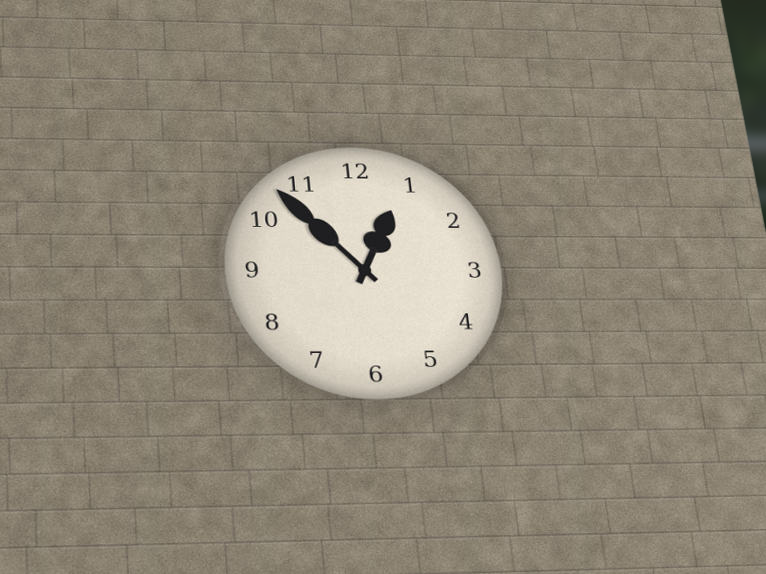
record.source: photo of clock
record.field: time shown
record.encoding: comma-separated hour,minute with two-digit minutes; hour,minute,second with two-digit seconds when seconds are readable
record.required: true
12,53
